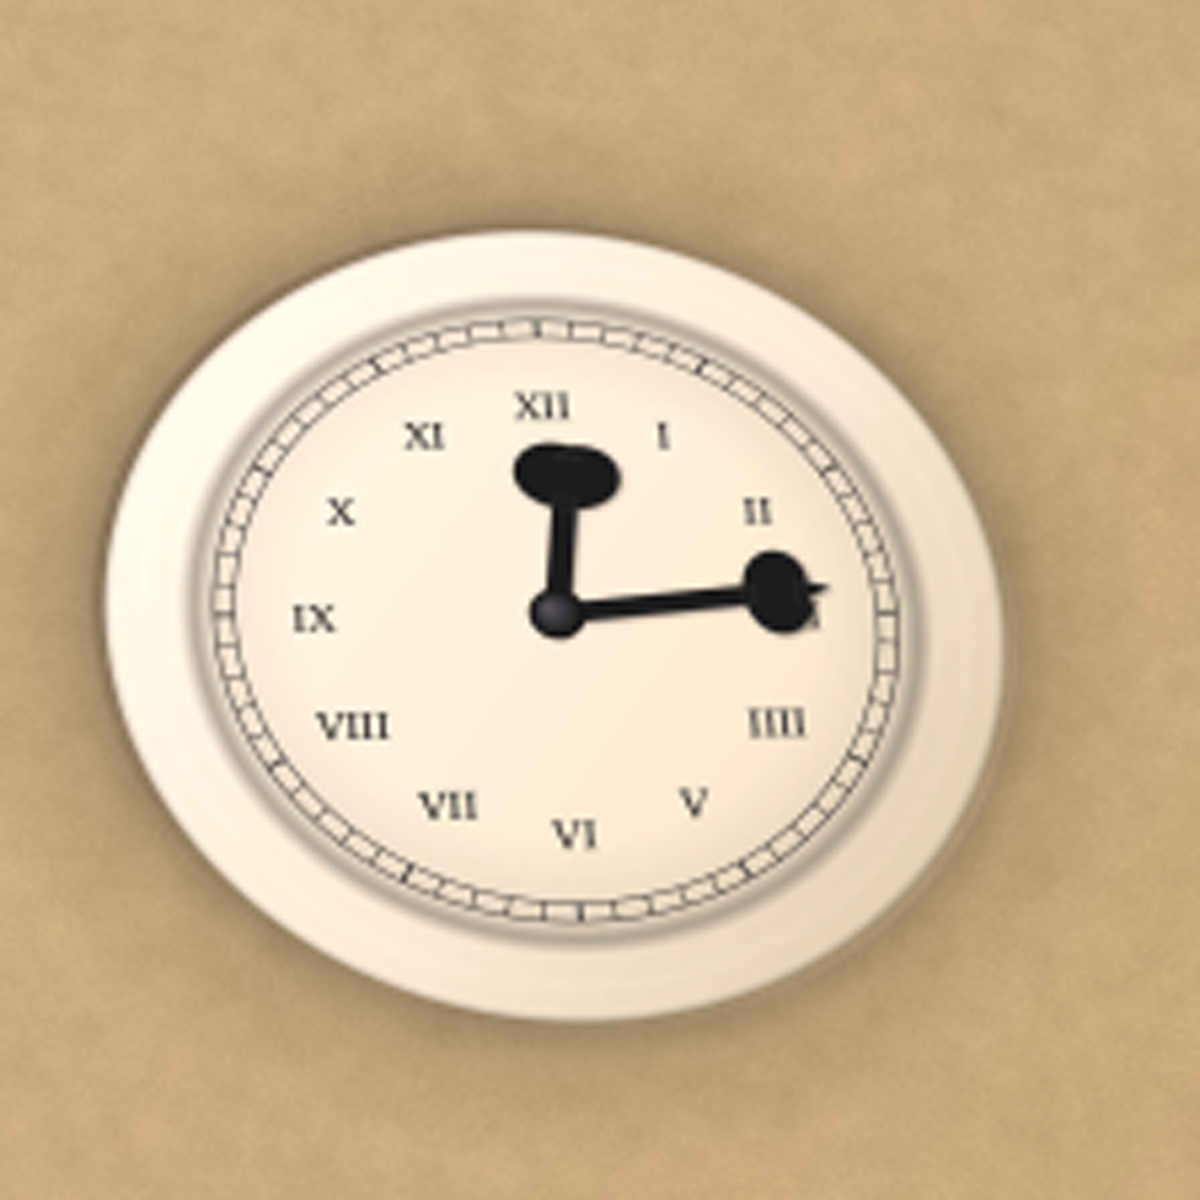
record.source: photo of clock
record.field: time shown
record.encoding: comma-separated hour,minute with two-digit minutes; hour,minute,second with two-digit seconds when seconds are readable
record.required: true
12,14
